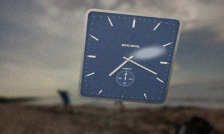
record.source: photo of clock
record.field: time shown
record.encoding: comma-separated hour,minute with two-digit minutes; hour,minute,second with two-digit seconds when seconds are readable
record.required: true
7,19
